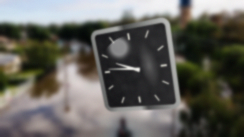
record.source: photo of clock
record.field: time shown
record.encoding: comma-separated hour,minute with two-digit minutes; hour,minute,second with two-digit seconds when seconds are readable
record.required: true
9,46
